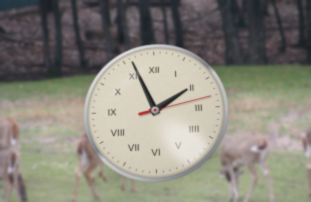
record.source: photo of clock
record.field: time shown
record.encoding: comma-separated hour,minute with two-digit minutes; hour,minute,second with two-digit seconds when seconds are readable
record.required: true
1,56,13
